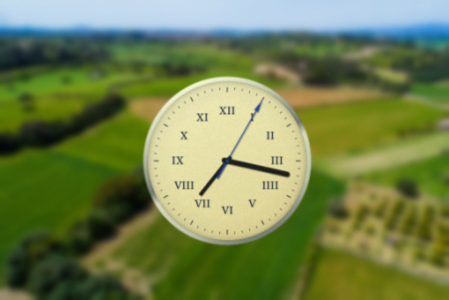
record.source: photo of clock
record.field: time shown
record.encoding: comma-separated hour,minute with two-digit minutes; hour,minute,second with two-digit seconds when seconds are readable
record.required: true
7,17,05
